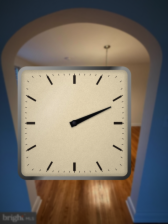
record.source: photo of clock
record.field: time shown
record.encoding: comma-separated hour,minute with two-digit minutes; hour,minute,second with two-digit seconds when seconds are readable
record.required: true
2,11
